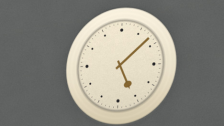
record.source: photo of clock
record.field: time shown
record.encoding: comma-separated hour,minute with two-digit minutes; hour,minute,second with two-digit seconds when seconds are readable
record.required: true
5,08
